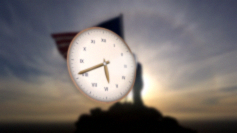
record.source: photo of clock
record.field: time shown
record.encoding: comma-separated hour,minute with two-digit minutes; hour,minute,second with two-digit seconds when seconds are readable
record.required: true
5,41
